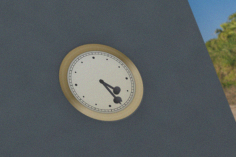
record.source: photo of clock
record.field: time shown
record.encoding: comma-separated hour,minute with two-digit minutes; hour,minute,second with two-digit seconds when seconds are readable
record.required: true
4,26
